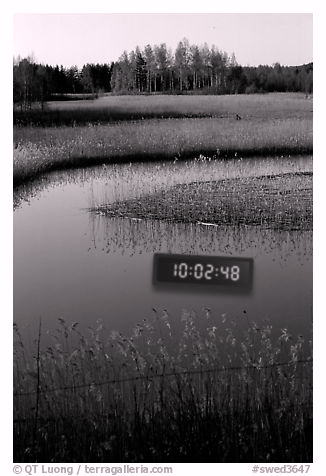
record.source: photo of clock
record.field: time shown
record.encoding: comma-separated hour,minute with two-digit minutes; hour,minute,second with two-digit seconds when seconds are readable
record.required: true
10,02,48
